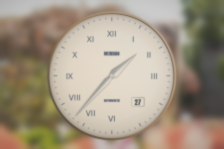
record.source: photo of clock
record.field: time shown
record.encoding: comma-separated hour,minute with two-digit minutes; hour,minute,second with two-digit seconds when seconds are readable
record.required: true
1,37
